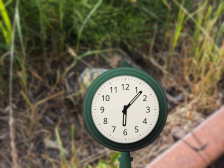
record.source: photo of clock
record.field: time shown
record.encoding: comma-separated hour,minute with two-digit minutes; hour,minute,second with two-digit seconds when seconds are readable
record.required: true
6,07
